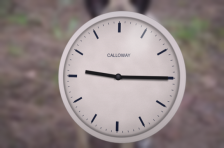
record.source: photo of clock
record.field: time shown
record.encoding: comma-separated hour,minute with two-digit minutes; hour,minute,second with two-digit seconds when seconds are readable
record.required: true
9,15
